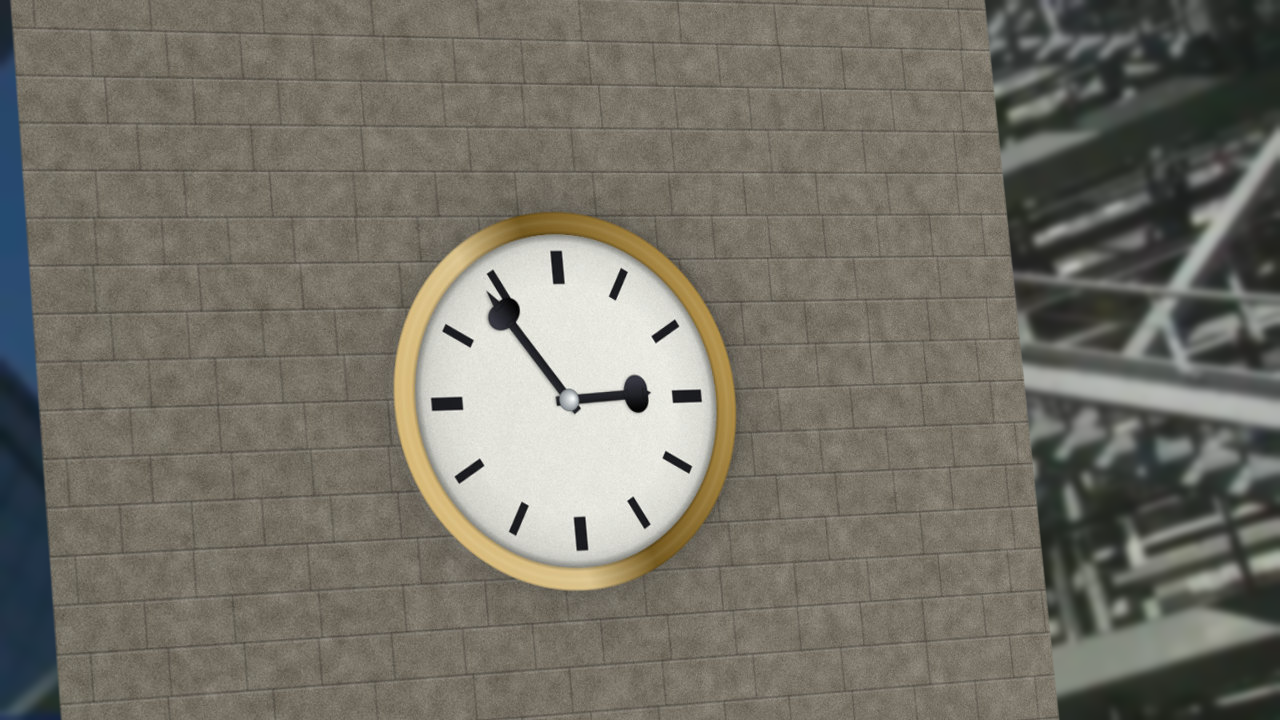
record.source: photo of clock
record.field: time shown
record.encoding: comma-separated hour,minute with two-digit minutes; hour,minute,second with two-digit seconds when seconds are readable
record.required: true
2,54
